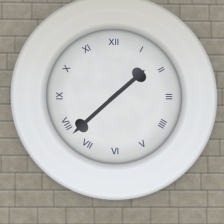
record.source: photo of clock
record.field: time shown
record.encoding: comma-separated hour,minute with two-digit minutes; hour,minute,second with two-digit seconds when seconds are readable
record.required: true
1,38
